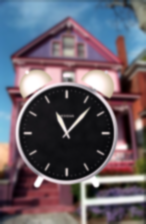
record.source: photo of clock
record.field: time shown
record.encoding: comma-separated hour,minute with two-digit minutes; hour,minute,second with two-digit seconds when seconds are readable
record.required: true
11,07
